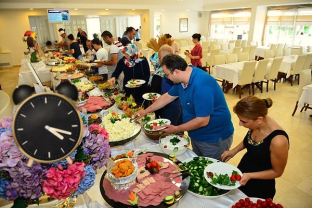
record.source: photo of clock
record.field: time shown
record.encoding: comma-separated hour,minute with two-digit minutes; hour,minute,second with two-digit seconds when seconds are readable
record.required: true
4,18
